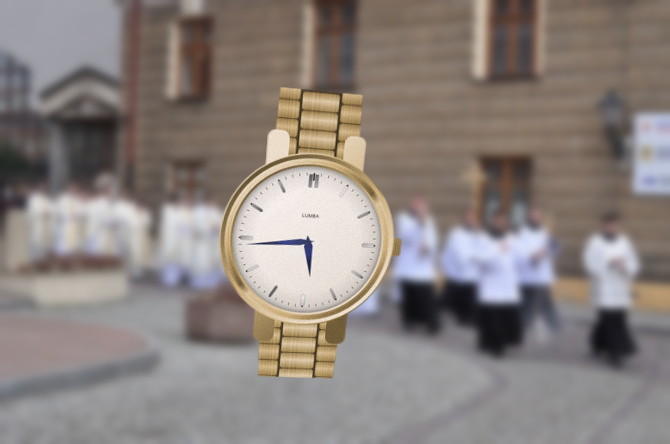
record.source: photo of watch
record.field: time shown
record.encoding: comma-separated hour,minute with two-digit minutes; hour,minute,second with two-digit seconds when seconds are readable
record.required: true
5,44
